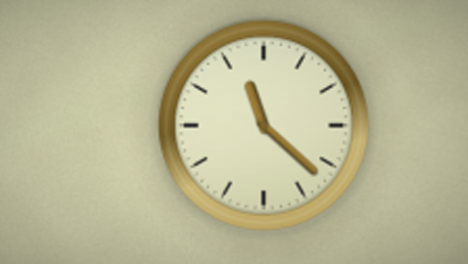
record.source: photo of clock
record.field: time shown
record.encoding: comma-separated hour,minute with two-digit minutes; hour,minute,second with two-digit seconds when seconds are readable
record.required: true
11,22
